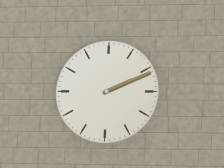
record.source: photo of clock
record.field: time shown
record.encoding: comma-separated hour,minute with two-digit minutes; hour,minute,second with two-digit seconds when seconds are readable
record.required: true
2,11
